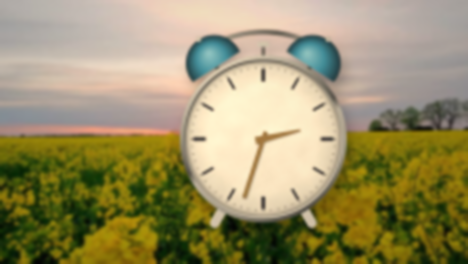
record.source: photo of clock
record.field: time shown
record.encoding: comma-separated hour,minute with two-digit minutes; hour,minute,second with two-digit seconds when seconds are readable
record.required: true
2,33
